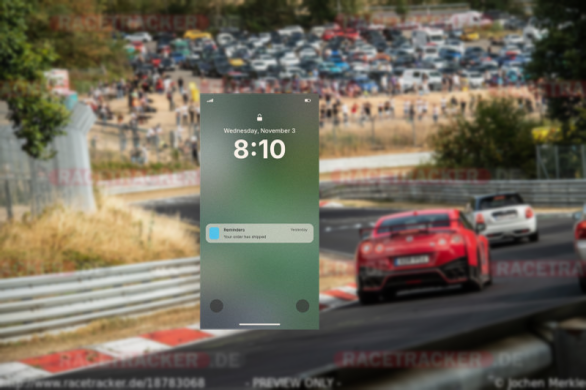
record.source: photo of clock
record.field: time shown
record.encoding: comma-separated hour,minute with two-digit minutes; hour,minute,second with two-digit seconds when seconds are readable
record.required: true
8,10
